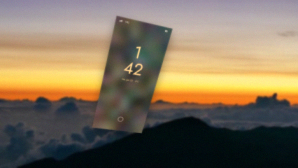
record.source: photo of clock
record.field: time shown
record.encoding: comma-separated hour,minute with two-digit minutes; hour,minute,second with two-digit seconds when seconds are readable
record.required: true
1,42
